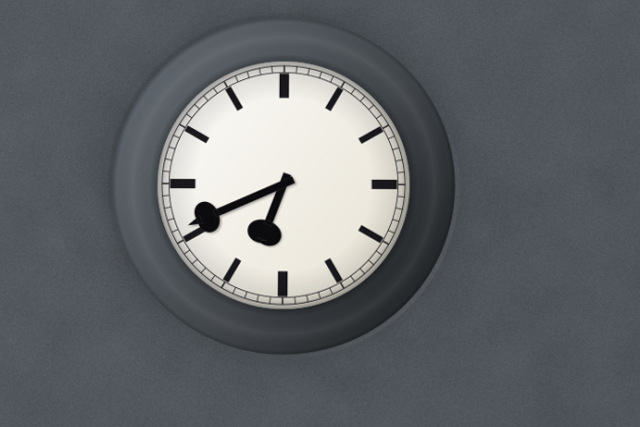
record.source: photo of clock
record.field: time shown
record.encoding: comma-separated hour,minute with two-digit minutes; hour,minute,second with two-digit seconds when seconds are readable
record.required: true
6,41
